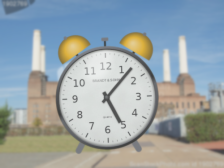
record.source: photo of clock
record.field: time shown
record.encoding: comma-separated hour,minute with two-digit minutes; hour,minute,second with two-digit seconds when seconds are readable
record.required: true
5,07
